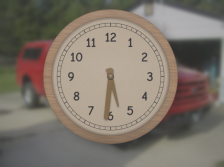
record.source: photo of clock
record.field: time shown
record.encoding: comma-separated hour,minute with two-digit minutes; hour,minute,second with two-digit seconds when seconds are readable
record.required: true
5,31
